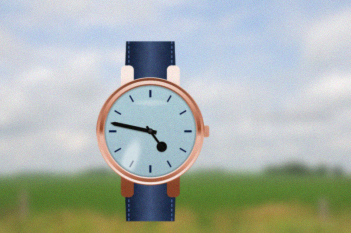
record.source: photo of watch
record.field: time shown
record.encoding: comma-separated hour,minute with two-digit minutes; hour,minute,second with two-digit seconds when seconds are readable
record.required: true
4,47
